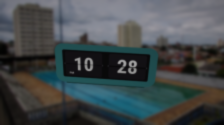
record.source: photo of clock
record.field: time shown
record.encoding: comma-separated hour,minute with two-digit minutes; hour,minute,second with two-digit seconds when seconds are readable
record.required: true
10,28
